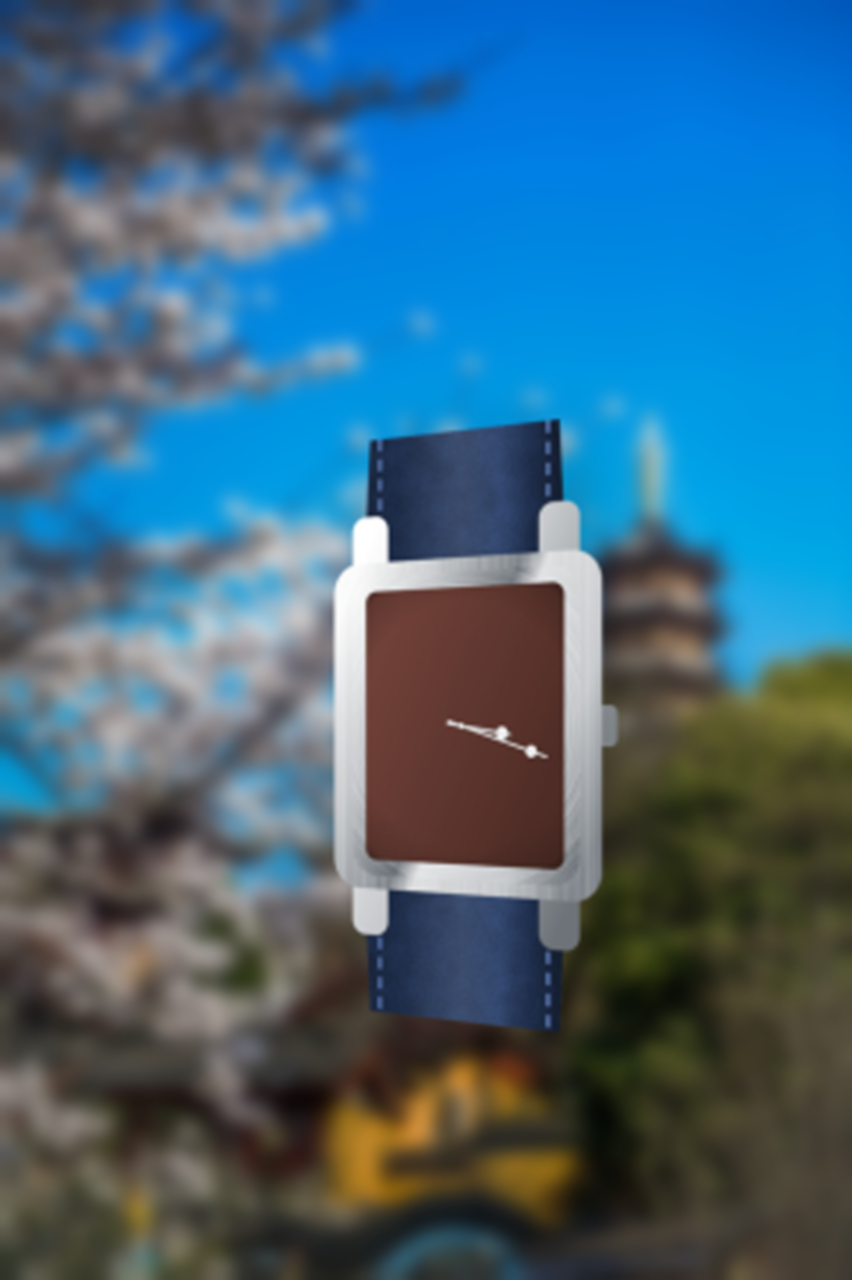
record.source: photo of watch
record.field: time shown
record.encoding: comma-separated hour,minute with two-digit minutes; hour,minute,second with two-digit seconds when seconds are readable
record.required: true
3,18
